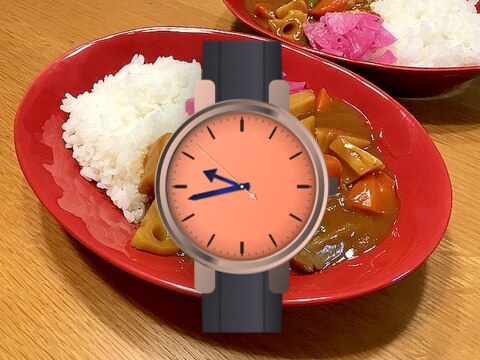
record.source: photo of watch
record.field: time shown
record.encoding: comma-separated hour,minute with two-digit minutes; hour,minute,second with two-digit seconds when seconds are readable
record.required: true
9,42,52
